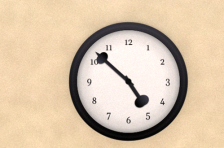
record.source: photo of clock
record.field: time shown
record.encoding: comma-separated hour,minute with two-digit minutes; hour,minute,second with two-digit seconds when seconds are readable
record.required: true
4,52
